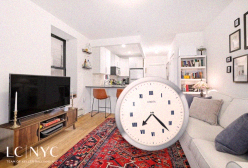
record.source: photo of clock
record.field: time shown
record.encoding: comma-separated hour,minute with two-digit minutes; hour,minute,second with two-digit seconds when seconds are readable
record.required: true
7,23
